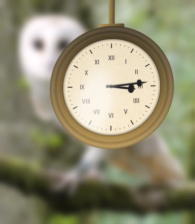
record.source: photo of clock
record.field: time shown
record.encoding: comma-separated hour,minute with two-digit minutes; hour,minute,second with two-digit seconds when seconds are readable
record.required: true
3,14
